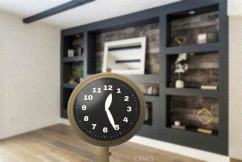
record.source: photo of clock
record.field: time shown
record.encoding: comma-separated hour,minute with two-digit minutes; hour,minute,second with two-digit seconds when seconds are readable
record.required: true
12,26
